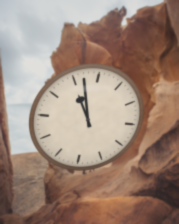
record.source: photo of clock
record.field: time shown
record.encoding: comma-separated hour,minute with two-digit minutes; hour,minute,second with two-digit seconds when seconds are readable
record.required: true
10,57
